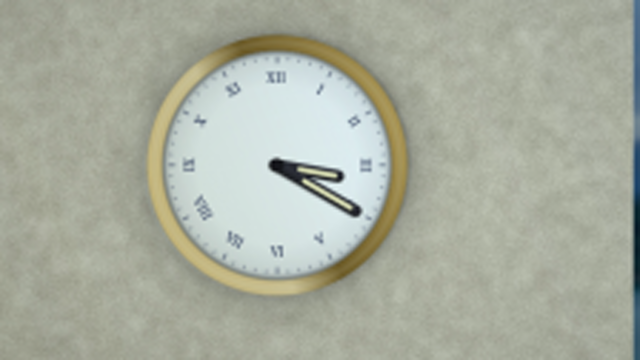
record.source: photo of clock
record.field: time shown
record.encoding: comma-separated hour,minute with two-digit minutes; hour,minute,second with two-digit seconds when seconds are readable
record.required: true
3,20
